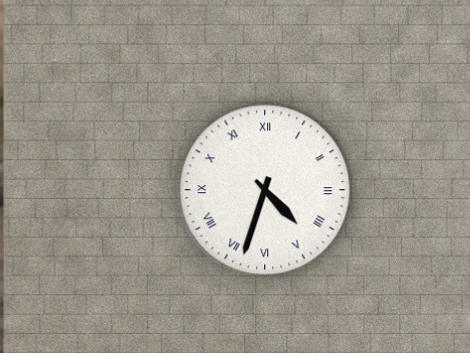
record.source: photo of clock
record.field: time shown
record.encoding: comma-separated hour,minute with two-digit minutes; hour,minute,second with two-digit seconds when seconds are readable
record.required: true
4,33
